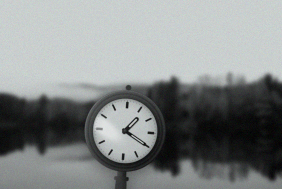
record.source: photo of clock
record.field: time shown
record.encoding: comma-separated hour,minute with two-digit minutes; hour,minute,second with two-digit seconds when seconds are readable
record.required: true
1,20
